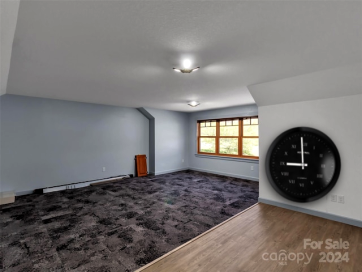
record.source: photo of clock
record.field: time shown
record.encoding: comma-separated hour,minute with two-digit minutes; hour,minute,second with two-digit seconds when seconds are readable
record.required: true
8,59
